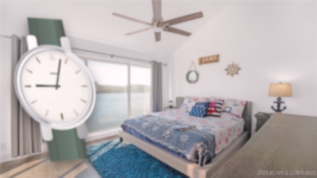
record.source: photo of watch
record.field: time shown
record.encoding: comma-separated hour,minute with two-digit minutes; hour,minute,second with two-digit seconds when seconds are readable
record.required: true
9,03
